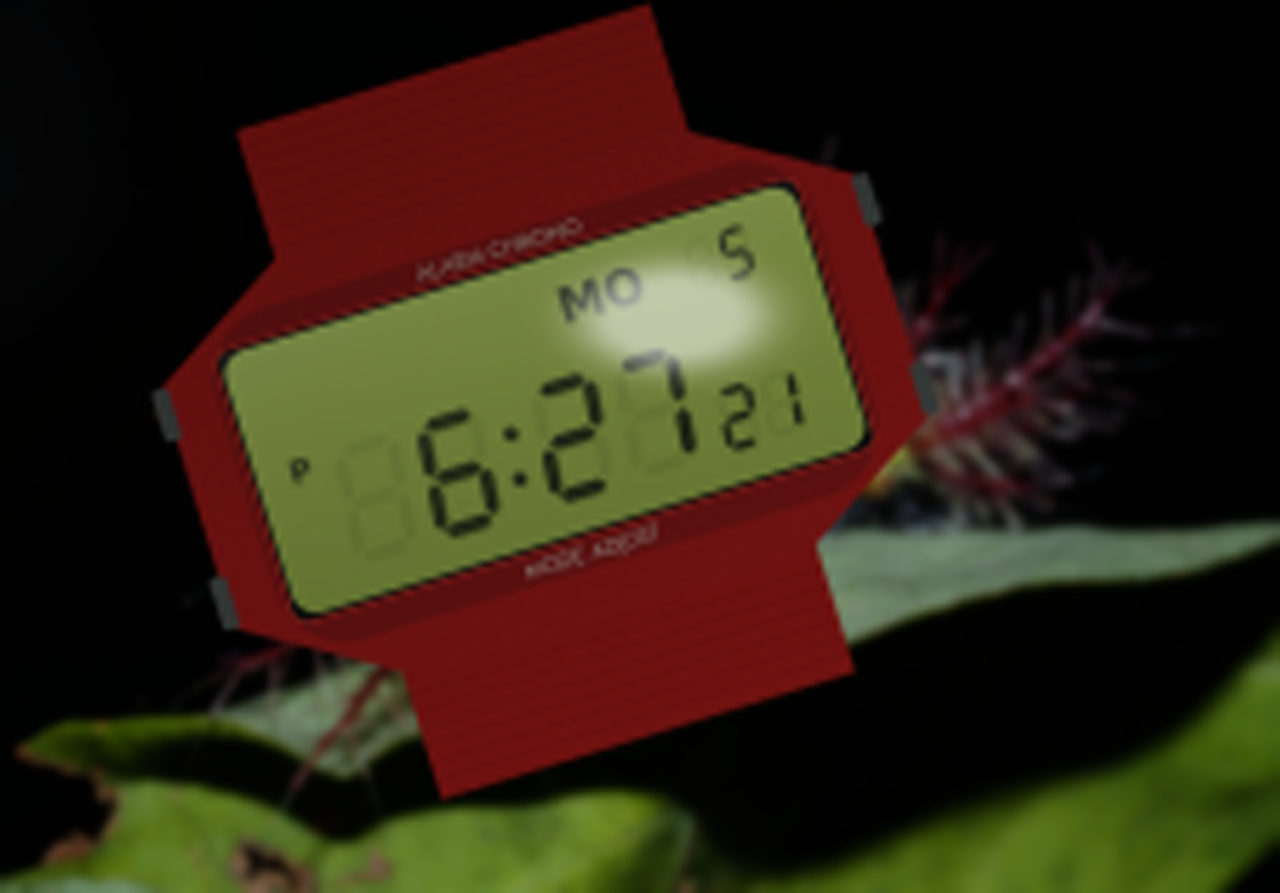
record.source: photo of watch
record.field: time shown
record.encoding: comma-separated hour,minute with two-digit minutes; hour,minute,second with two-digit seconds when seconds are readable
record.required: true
6,27,21
